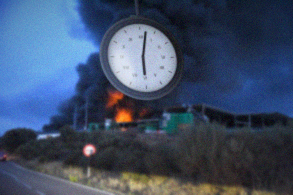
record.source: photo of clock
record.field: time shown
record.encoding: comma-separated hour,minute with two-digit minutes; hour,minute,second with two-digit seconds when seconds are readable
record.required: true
6,02
